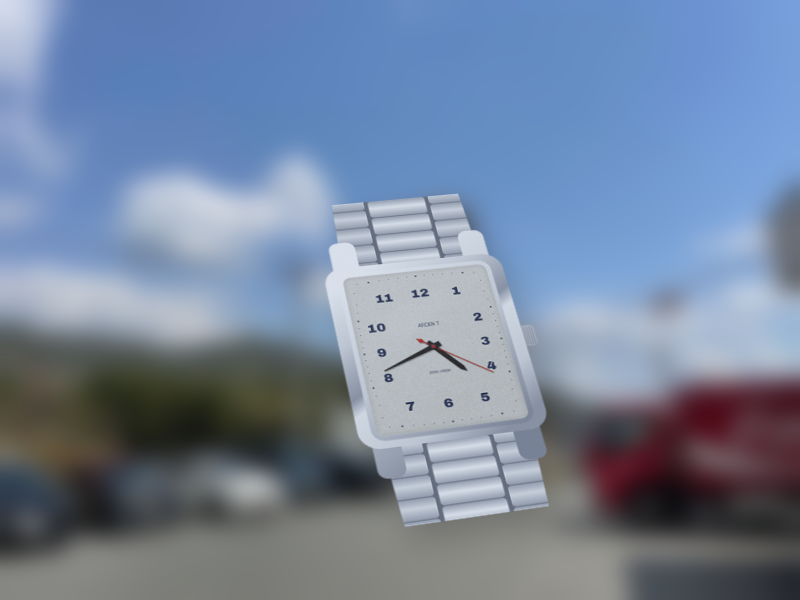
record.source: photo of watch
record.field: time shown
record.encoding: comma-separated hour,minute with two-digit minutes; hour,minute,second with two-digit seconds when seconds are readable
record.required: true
4,41,21
